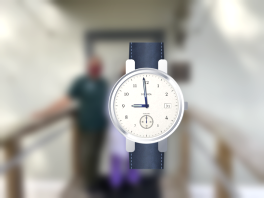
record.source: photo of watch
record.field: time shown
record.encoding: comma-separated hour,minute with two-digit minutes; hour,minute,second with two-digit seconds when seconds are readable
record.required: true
8,59
